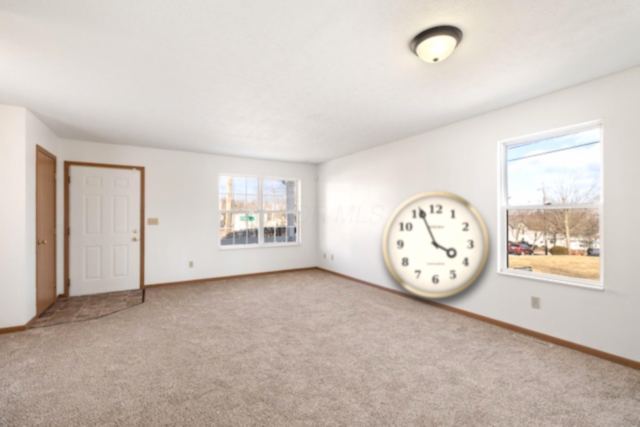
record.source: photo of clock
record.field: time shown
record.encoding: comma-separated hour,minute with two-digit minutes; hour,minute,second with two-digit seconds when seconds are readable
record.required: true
3,56
